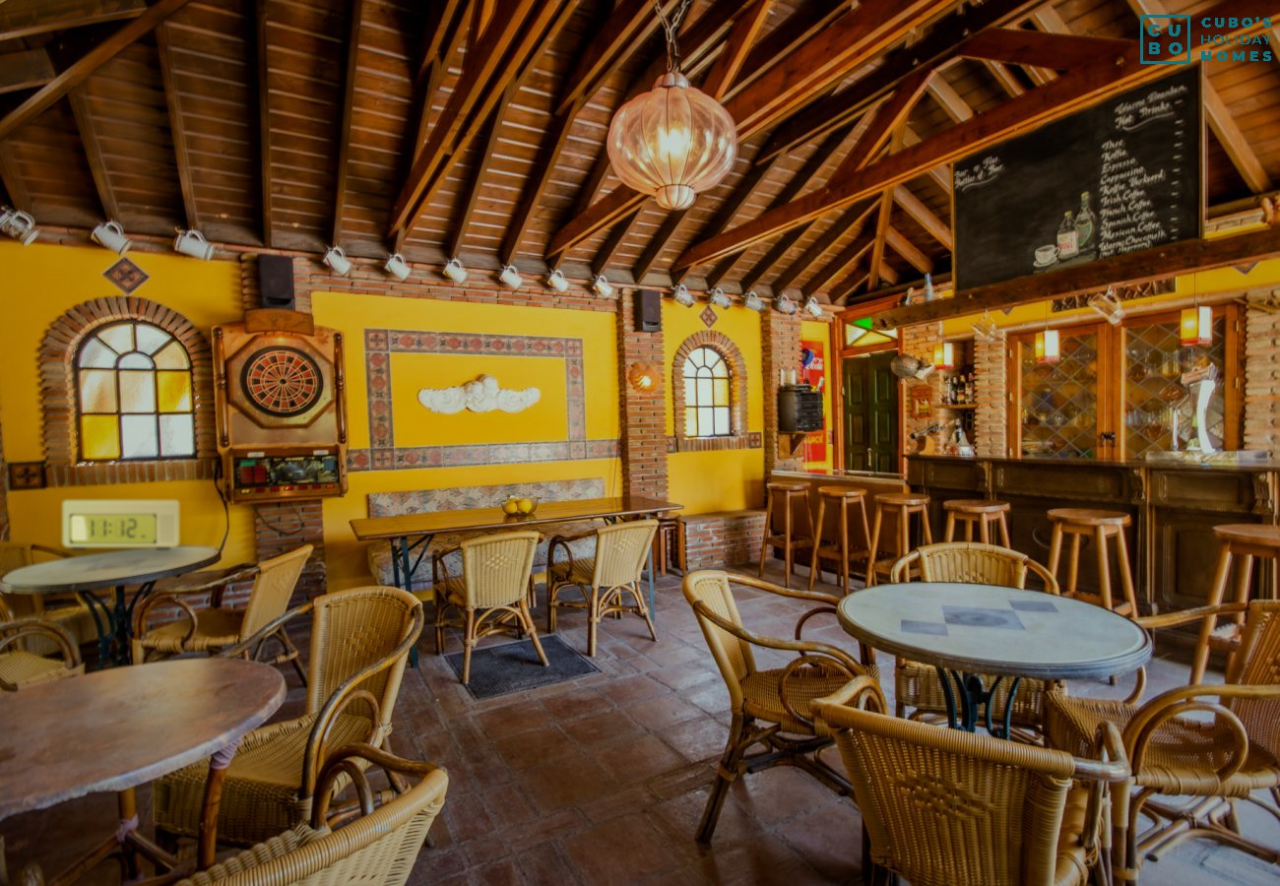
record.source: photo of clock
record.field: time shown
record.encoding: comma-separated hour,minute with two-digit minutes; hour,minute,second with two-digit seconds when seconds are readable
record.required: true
11,12
